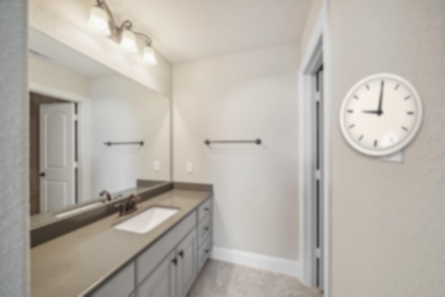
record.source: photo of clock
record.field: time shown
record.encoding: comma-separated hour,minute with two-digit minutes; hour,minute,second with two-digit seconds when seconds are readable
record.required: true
9,00
